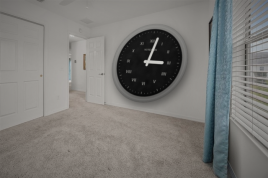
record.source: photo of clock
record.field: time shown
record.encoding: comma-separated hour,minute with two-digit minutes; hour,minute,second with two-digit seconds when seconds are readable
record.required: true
3,02
